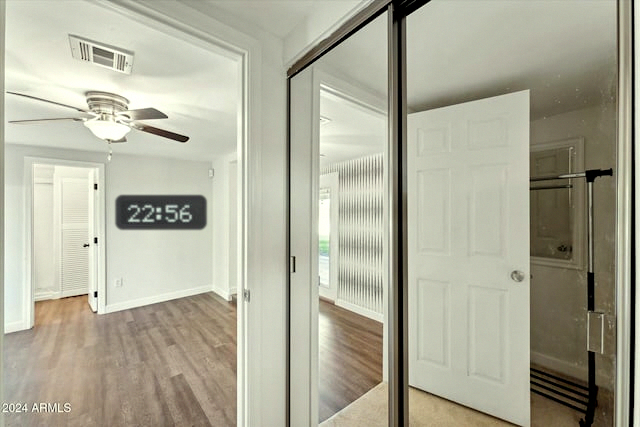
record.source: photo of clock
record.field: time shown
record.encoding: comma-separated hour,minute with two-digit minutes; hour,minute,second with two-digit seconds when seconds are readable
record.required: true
22,56
